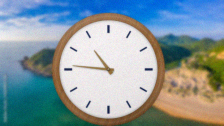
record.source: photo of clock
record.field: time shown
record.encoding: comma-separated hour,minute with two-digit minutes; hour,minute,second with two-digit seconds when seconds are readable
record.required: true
10,46
